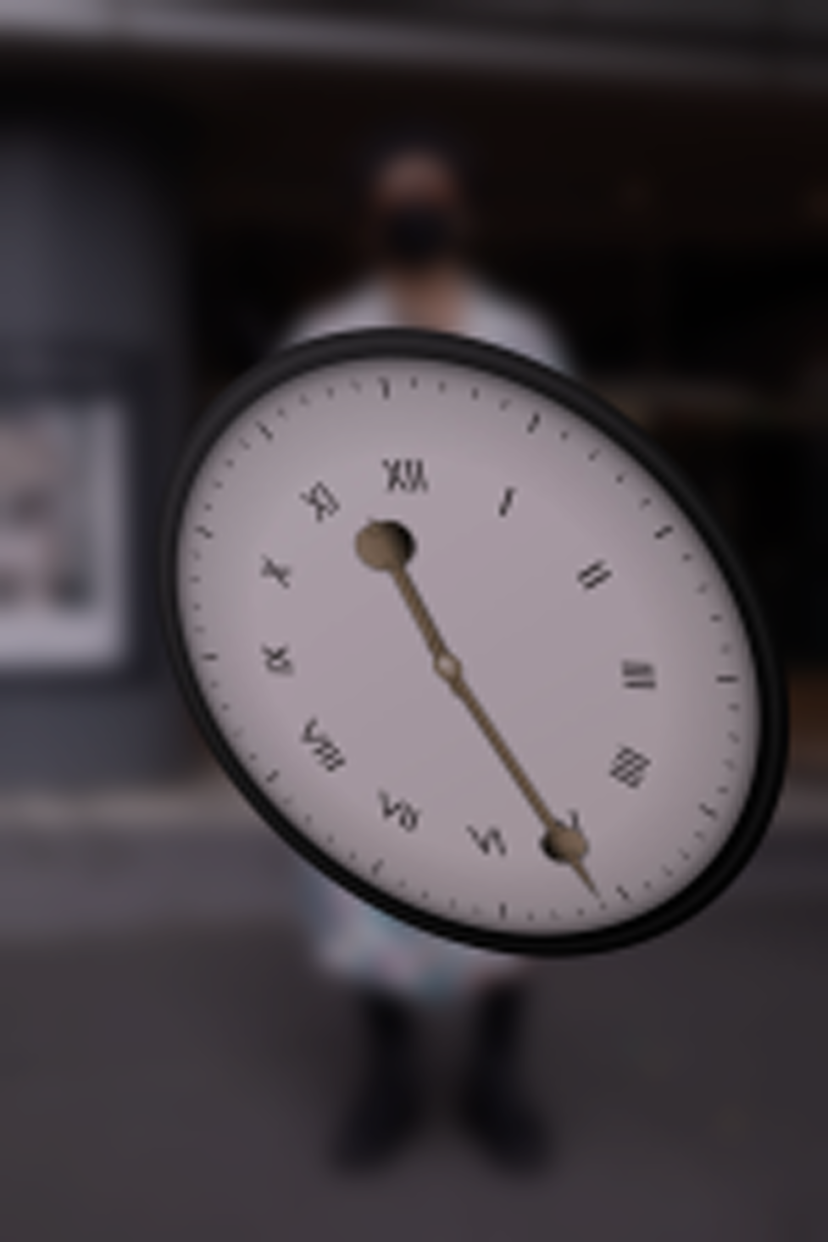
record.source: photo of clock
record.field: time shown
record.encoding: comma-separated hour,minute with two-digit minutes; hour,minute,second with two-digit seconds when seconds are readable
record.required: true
11,26
